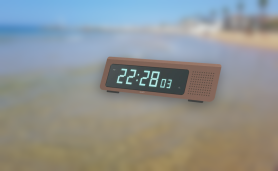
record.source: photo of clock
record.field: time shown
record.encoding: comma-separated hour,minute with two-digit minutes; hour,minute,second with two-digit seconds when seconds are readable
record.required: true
22,28,03
